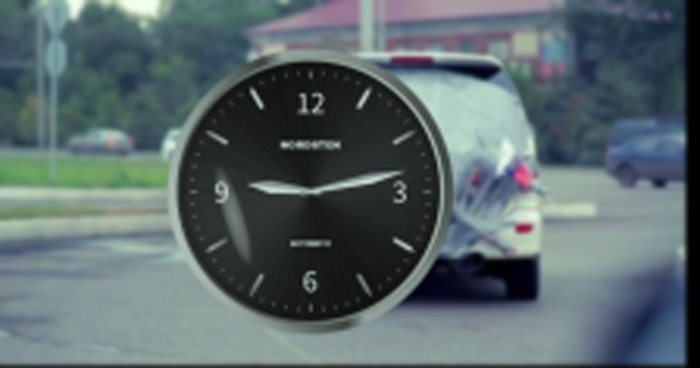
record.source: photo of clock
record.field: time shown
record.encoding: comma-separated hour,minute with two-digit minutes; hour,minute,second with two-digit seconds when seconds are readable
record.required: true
9,13
